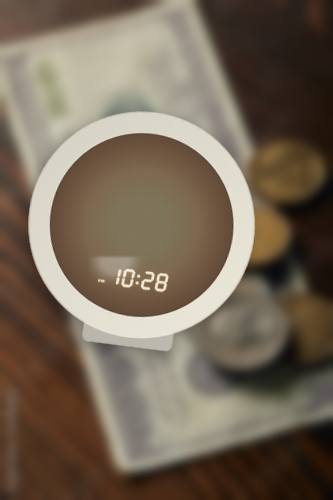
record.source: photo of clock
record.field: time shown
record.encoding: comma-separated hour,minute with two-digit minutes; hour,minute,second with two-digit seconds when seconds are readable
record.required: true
10,28
